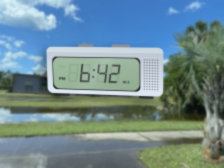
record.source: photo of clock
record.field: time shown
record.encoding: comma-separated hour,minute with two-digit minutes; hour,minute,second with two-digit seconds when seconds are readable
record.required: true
6,42
